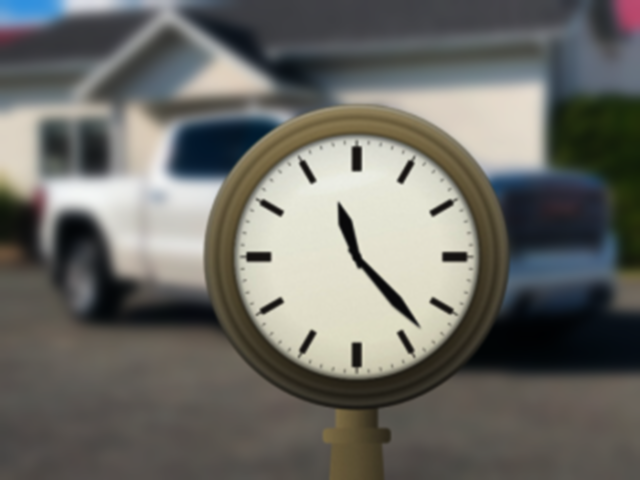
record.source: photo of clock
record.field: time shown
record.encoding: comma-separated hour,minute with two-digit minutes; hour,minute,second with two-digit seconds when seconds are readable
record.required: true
11,23
